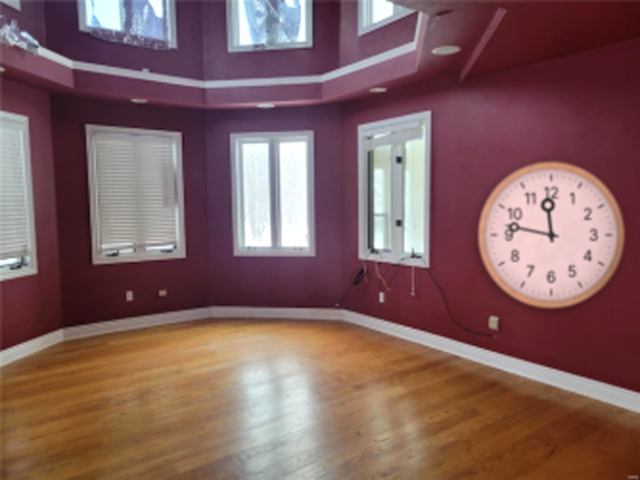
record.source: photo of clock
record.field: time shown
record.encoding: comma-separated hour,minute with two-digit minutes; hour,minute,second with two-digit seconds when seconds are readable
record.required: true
11,47
